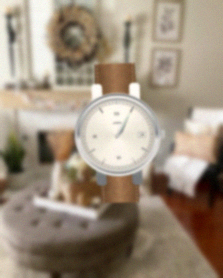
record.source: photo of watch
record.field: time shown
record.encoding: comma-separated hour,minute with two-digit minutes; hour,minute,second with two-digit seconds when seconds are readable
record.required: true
1,05
